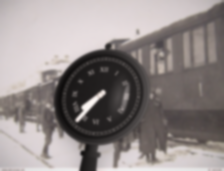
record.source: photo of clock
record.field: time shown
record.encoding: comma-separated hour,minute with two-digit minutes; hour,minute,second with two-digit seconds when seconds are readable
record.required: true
7,36
